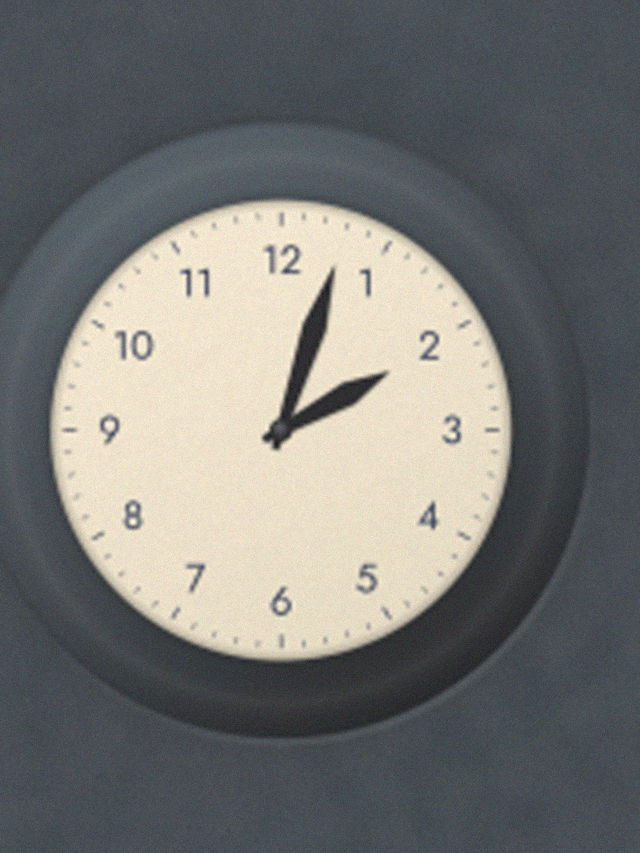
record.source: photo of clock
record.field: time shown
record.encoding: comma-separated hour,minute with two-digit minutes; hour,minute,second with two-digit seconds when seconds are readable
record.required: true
2,03
